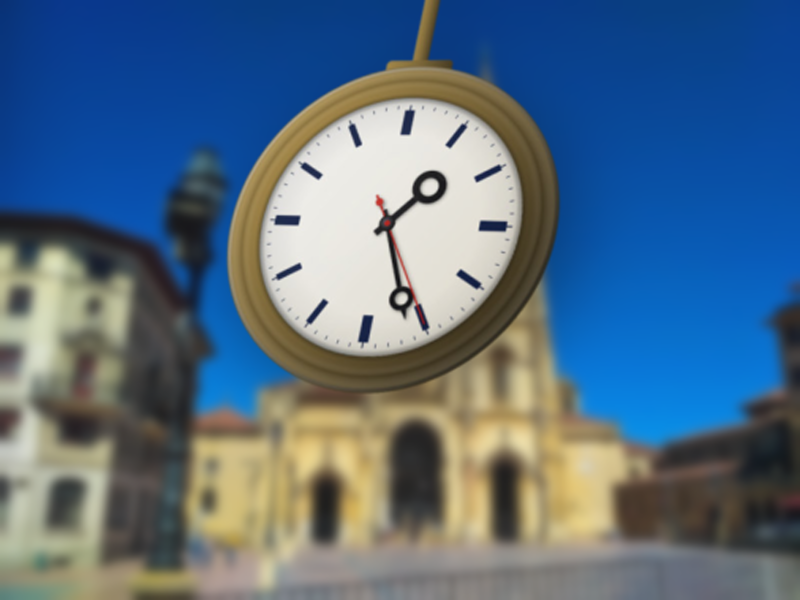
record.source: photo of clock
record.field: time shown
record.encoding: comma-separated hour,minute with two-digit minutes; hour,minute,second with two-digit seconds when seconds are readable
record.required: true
1,26,25
